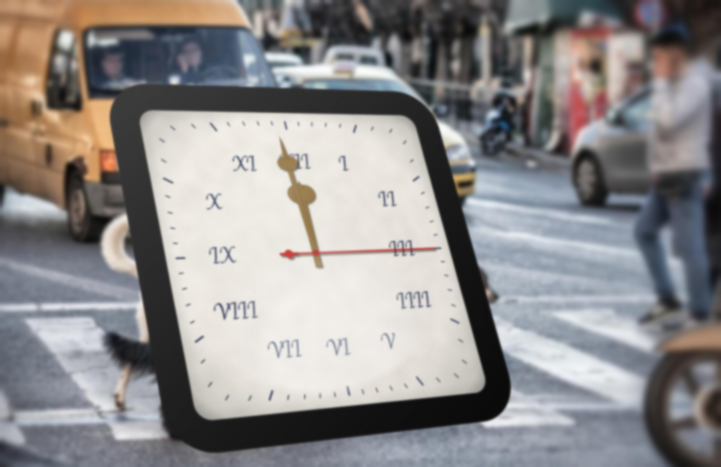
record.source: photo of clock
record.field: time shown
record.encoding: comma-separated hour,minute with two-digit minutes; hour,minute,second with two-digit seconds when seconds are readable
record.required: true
11,59,15
